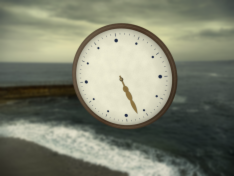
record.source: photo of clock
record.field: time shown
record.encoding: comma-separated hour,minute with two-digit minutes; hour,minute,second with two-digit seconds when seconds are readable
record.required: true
5,27
